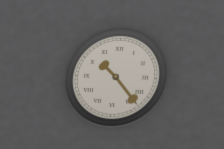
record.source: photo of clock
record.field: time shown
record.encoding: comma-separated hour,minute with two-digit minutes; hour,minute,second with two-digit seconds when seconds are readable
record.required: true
10,23
